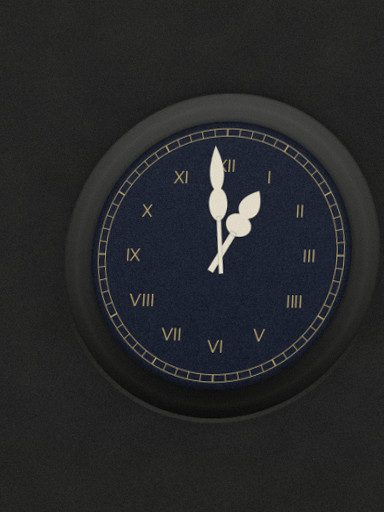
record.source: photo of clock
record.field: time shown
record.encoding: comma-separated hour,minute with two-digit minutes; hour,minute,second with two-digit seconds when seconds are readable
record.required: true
12,59
